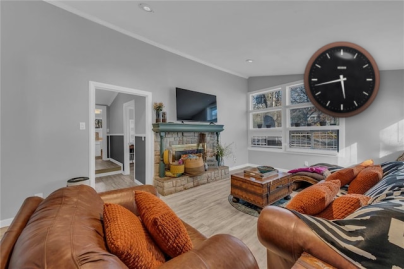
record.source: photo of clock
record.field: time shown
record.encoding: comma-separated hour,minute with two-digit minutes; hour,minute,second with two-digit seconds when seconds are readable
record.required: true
5,43
